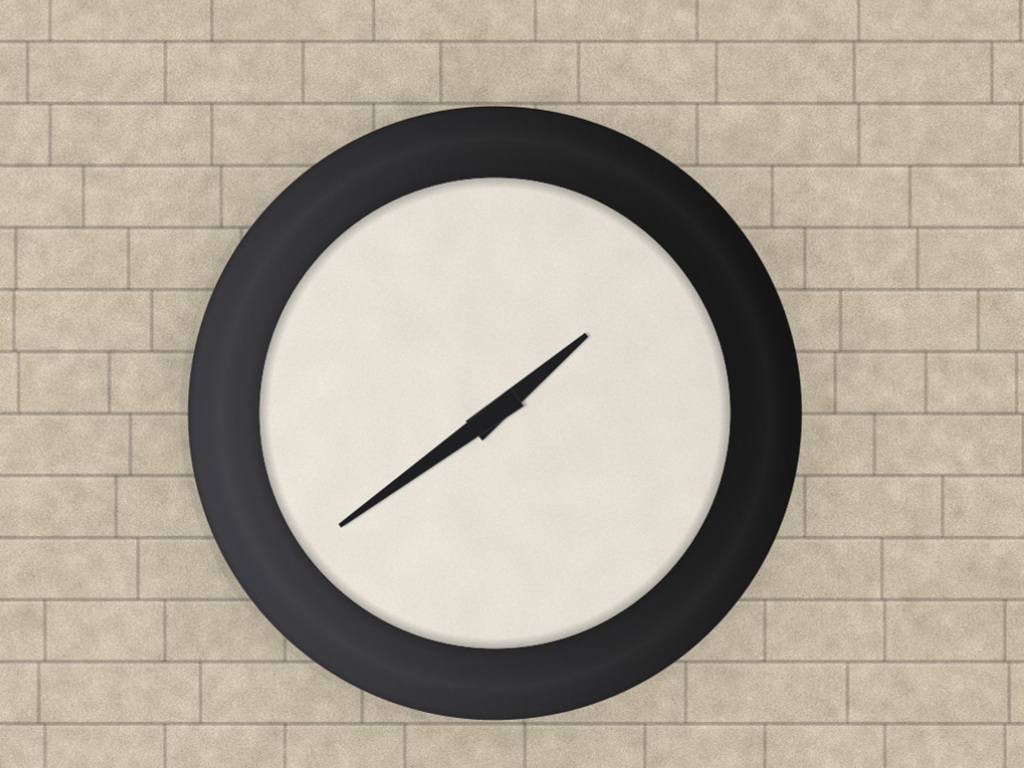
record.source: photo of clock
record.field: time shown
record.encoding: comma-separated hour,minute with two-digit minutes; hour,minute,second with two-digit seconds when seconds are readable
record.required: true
1,39
